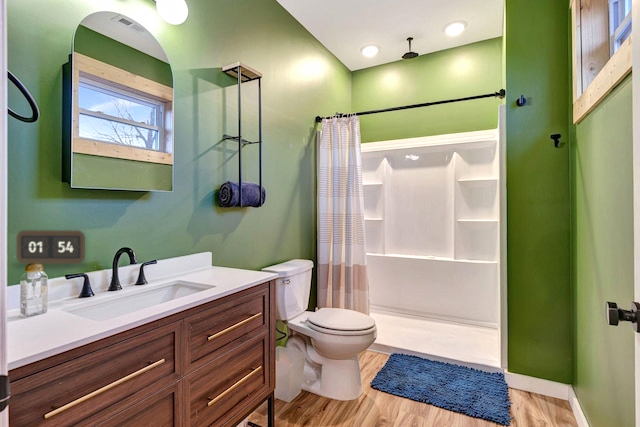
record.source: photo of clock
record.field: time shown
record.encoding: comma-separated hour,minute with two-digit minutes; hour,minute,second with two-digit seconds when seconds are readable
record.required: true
1,54
